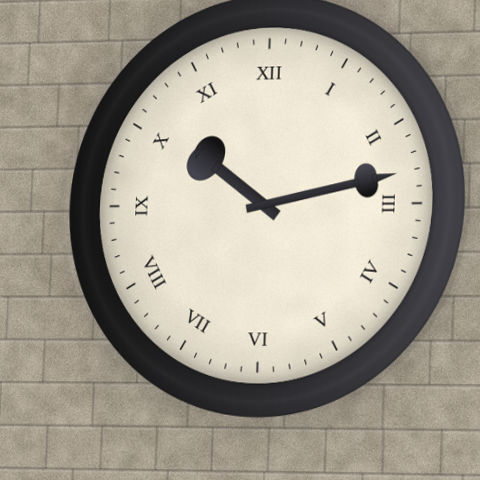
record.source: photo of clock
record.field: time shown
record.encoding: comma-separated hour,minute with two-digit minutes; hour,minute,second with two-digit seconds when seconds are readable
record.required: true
10,13
